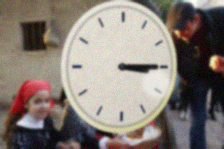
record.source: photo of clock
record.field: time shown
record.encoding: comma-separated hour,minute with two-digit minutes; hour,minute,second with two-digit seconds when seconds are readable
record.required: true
3,15
